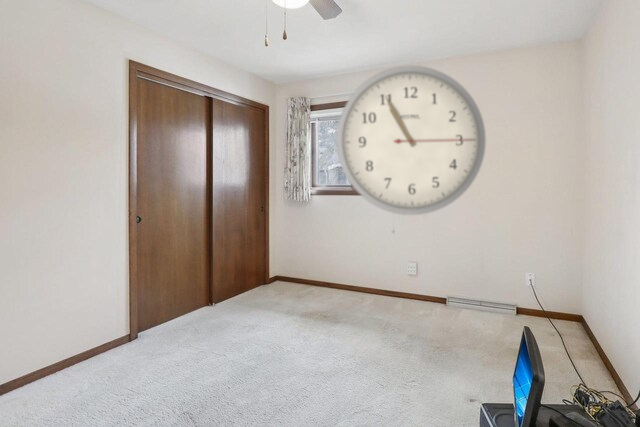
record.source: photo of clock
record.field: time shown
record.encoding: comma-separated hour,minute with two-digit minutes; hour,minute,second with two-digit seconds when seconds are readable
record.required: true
10,55,15
